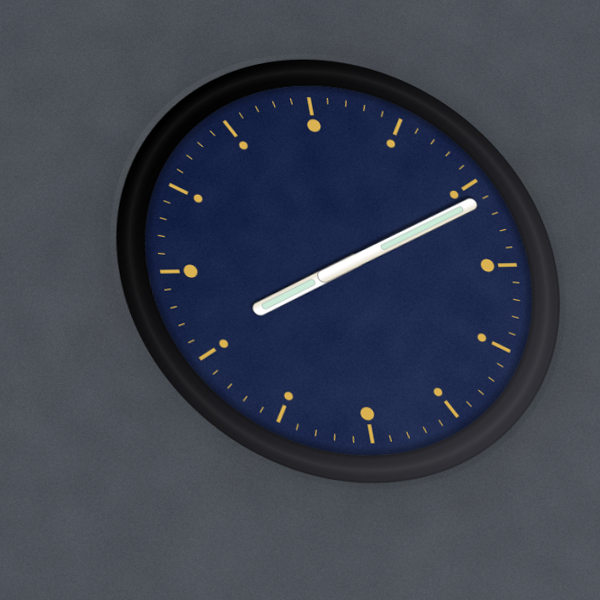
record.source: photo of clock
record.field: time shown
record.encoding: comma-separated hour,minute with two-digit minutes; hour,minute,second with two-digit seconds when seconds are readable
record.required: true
8,11
